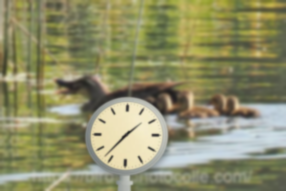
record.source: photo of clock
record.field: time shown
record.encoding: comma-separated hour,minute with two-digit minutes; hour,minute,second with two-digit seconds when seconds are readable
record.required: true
1,37
